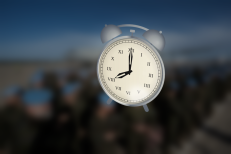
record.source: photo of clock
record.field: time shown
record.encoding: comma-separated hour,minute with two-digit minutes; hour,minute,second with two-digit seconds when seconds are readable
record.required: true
8,00
